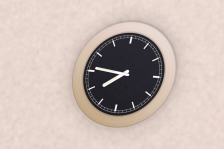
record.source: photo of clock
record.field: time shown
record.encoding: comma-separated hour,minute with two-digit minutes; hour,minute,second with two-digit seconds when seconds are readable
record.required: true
7,46
